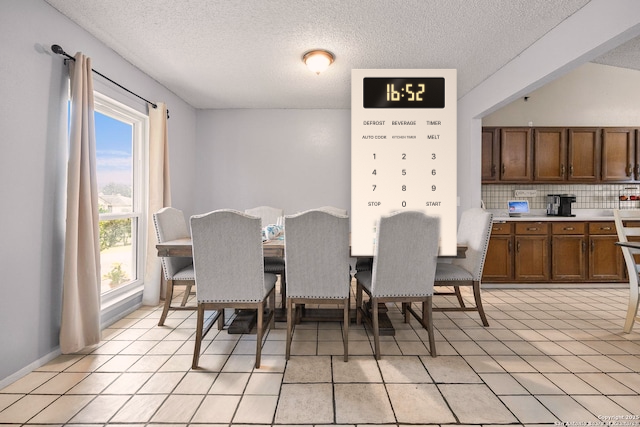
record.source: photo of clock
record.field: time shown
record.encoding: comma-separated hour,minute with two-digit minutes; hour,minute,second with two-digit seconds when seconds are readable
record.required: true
16,52
